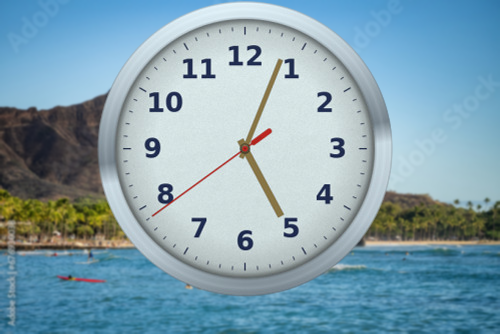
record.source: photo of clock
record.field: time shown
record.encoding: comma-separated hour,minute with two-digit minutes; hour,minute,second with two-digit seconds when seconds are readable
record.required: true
5,03,39
